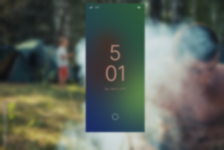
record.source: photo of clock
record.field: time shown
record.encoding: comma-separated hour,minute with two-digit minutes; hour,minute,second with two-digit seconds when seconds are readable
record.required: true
5,01
